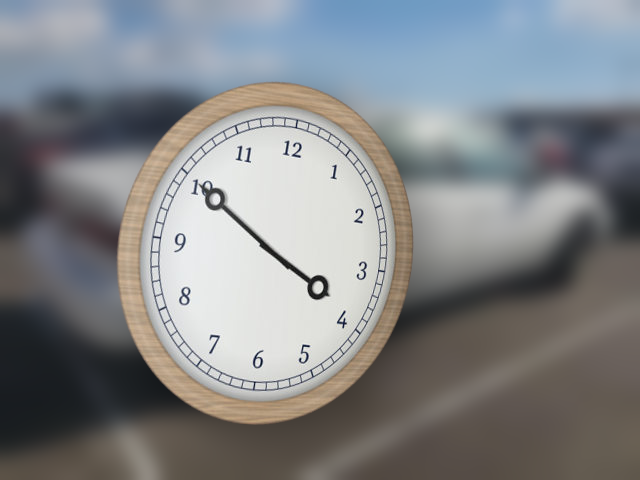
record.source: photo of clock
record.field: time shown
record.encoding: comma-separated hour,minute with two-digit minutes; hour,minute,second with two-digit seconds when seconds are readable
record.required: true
3,50
